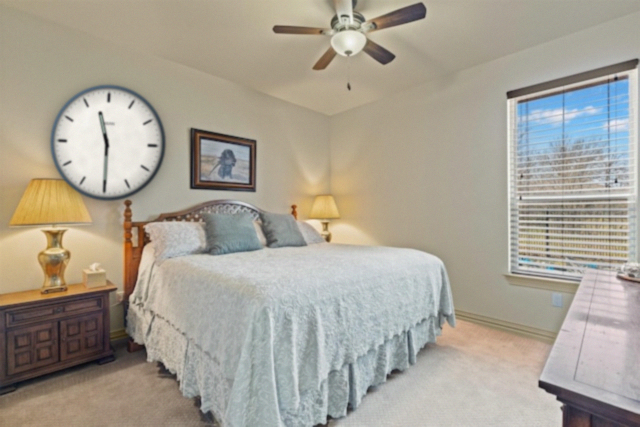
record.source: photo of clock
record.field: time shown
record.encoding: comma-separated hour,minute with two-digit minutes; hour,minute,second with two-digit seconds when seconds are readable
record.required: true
11,30
